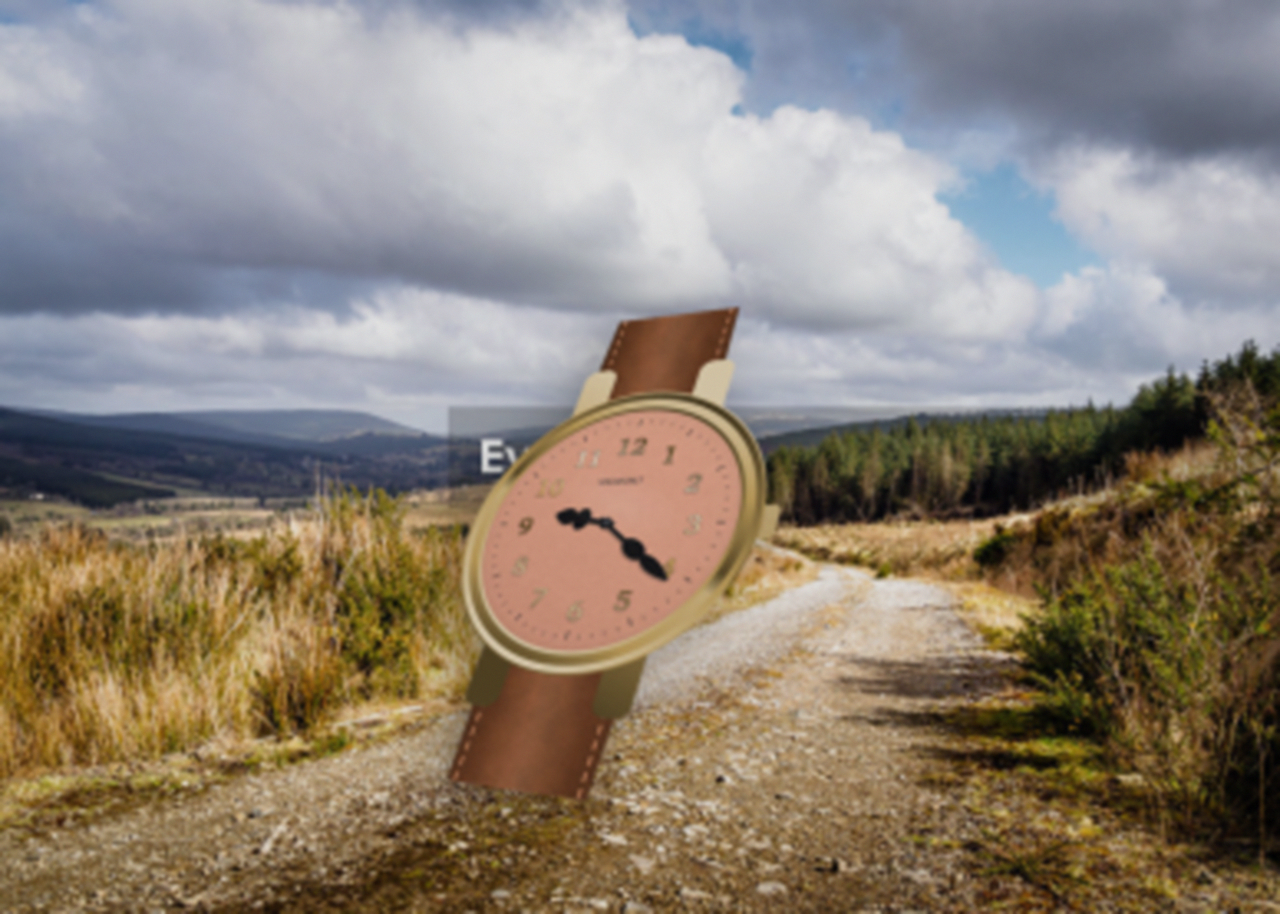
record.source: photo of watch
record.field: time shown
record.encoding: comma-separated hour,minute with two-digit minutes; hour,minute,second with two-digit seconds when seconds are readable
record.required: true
9,21
